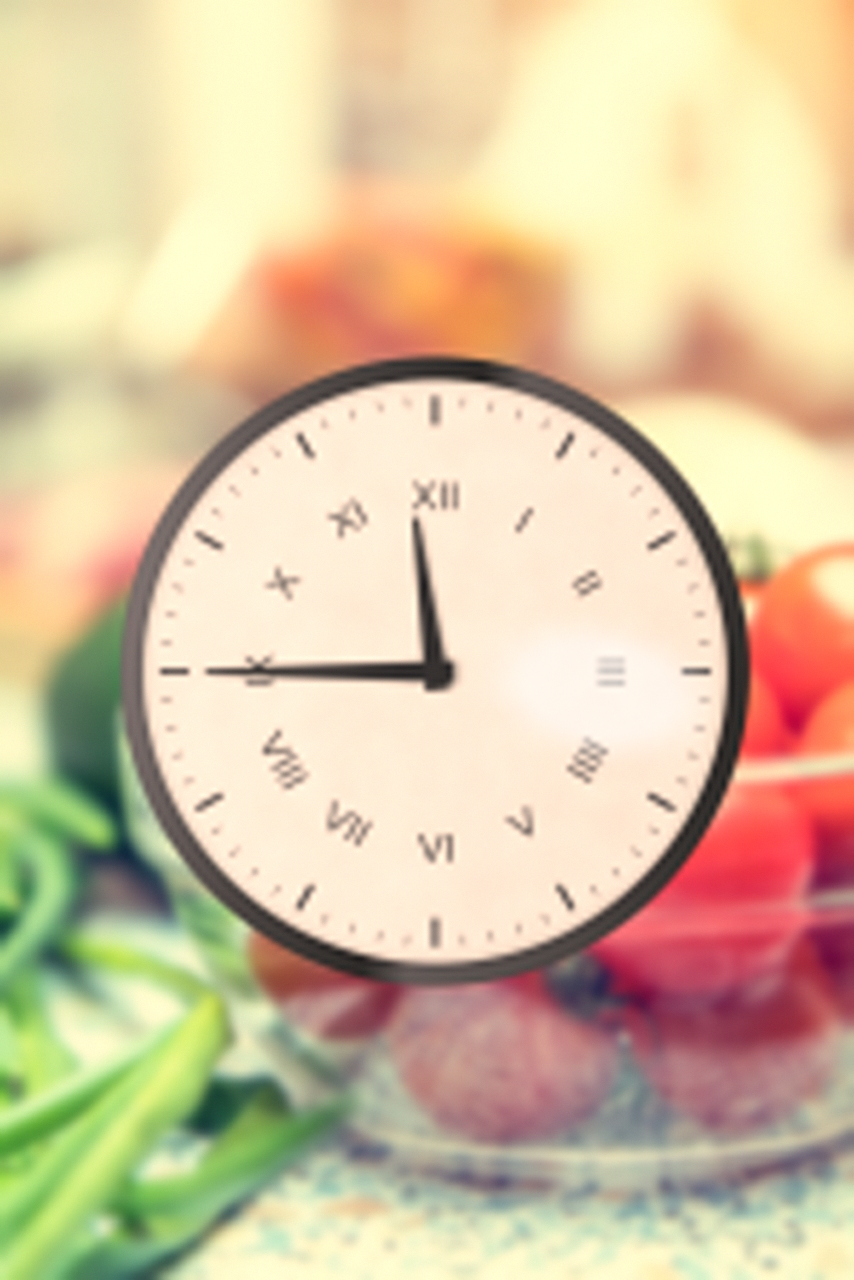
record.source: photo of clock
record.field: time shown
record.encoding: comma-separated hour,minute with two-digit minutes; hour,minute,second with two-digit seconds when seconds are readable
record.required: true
11,45
